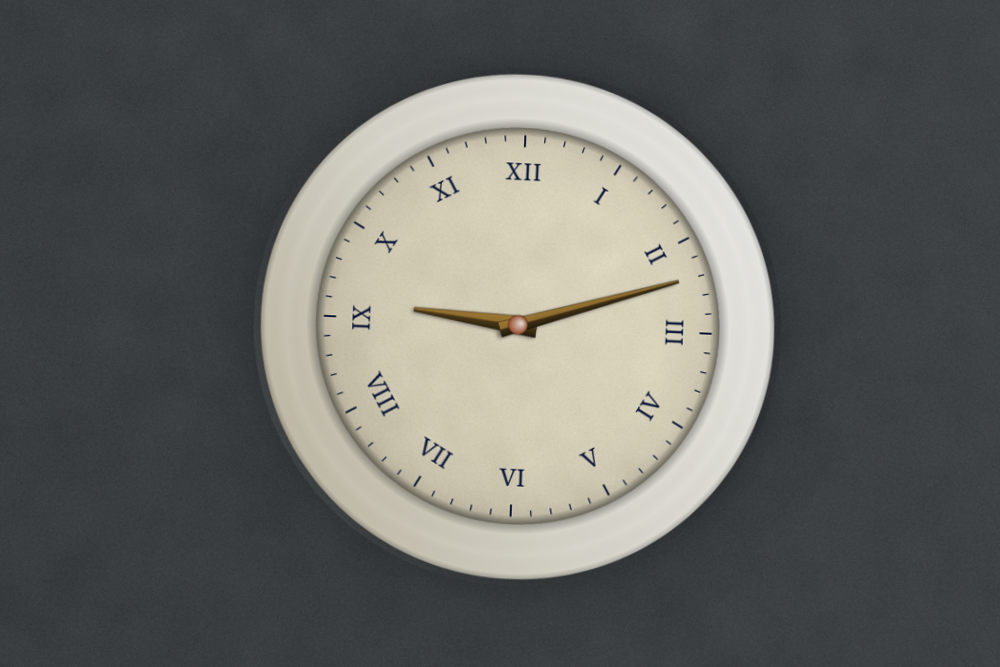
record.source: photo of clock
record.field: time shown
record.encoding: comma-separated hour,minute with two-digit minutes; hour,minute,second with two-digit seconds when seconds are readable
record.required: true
9,12
